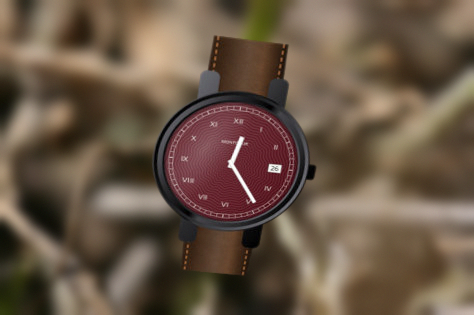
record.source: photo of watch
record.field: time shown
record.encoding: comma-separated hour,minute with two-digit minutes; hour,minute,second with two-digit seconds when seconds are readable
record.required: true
12,24
